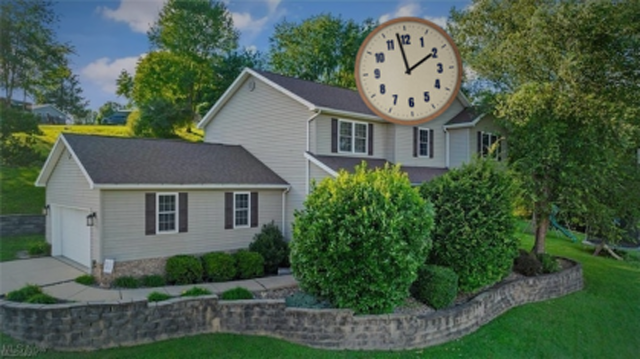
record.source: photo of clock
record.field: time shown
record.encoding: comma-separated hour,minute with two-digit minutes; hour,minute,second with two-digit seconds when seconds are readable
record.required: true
1,58
